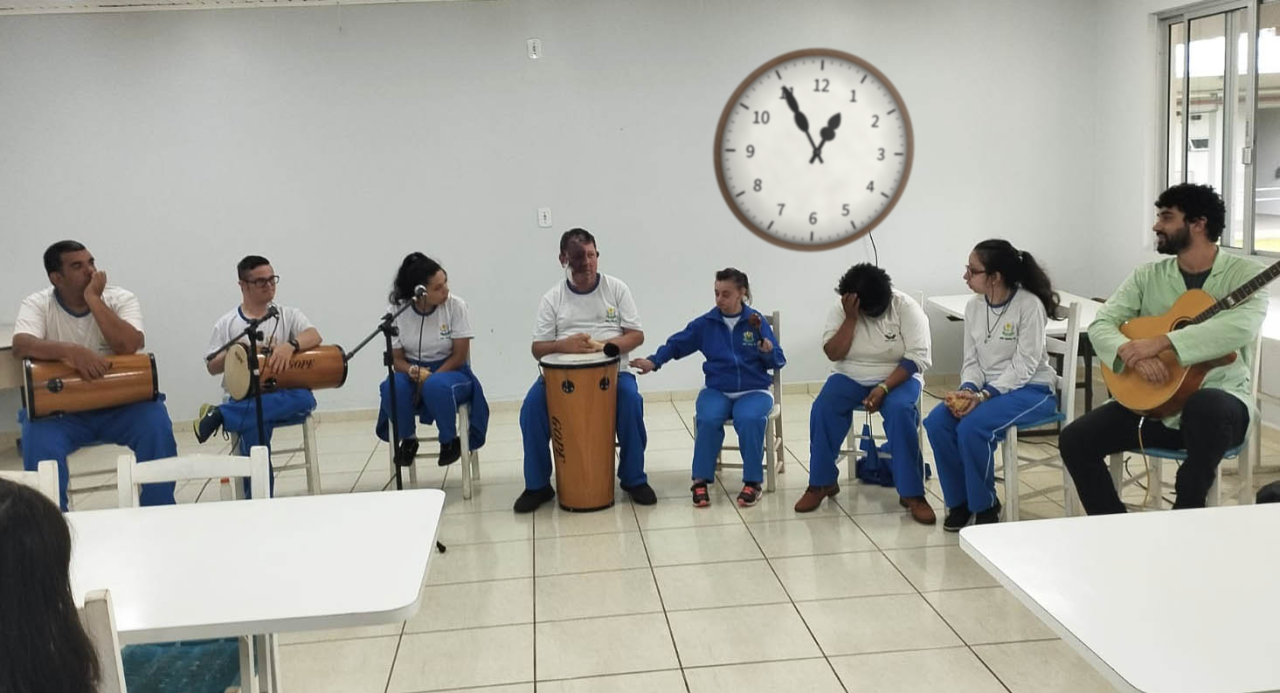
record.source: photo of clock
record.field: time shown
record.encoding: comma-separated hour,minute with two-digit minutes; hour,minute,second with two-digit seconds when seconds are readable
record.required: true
12,55
